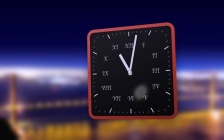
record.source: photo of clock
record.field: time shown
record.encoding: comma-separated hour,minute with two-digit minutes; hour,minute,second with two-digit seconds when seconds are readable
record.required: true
11,02
